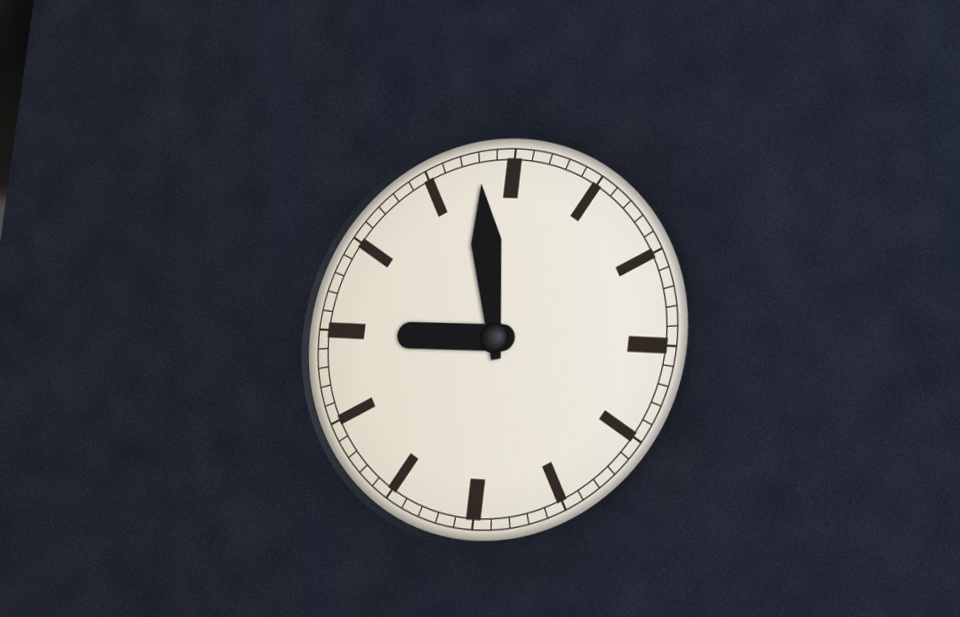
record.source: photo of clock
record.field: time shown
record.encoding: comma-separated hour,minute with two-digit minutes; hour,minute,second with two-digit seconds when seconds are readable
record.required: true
8,58
